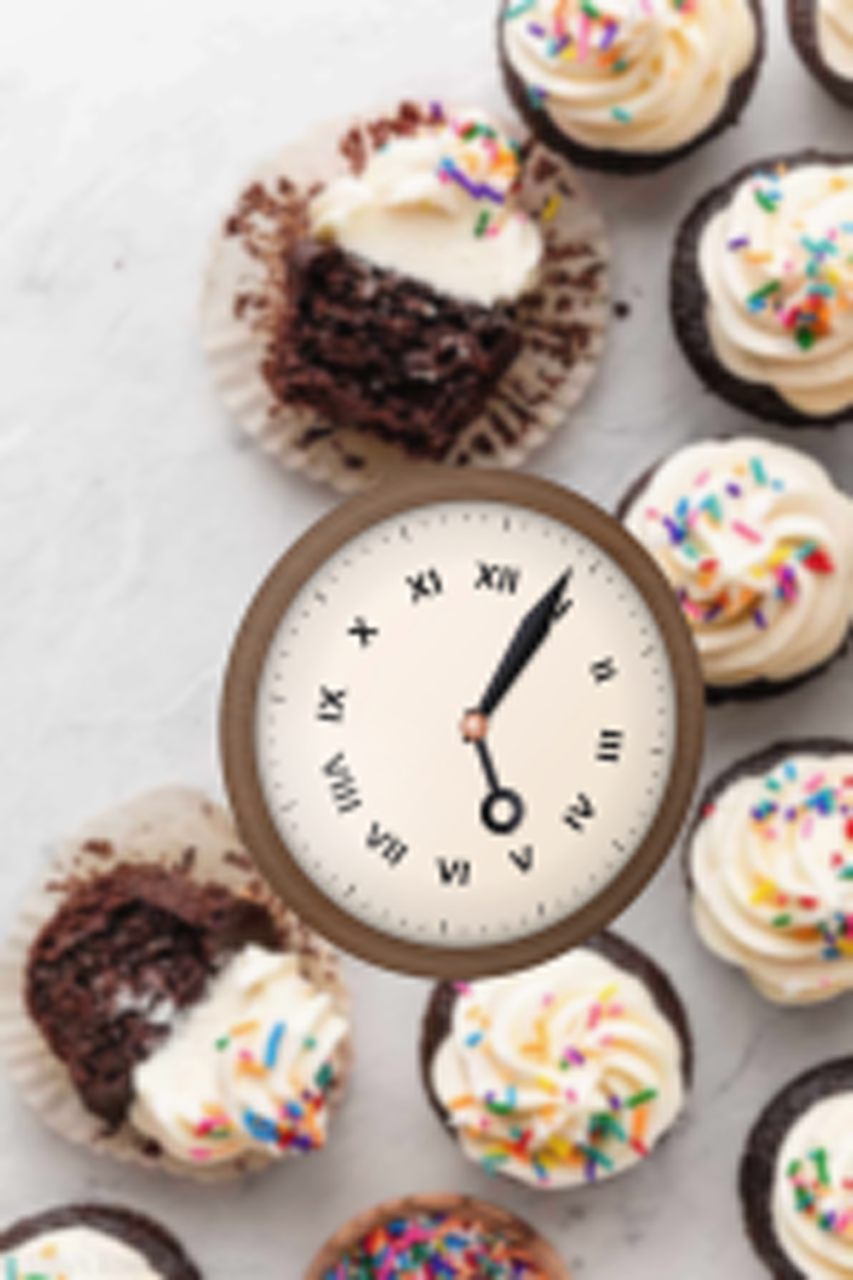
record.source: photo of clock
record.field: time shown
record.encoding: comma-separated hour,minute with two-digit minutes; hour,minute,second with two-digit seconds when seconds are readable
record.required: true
5,04
